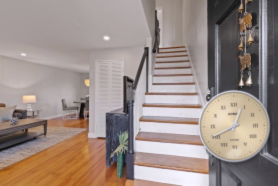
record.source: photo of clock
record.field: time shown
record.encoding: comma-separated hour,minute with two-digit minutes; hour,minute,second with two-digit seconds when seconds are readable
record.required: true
12,41
